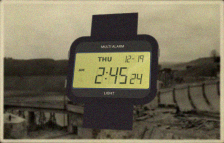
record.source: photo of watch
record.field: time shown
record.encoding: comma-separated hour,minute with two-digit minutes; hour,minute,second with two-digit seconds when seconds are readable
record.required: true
2,45,24
